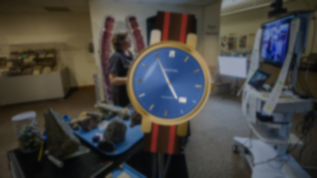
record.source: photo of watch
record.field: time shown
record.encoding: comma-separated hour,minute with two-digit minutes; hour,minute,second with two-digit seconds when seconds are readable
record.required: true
4,55
